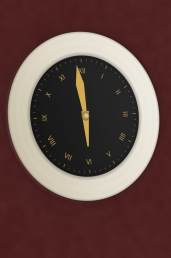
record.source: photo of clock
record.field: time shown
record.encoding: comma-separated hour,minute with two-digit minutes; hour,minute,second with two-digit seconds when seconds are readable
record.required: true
5,59
